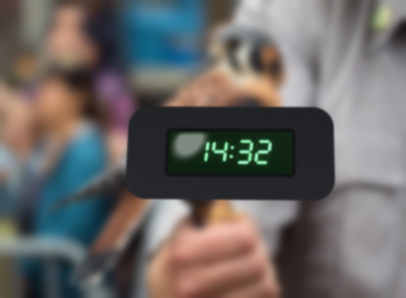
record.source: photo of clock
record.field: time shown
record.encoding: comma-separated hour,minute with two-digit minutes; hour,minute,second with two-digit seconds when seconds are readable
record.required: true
14,32
